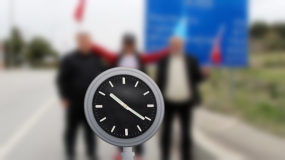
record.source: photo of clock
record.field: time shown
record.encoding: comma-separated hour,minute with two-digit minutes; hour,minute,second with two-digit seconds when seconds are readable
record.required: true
10,21
